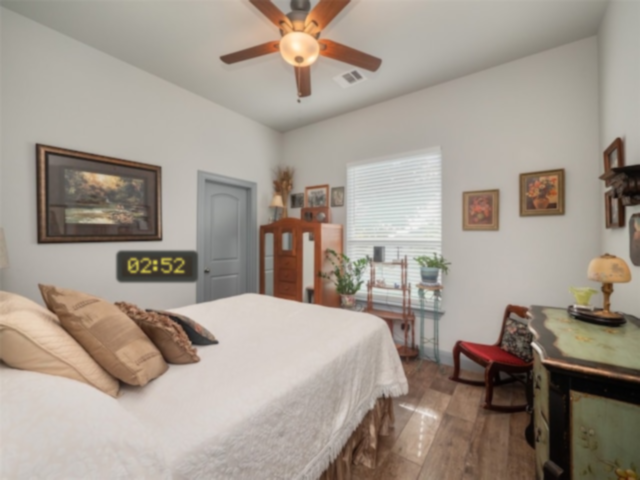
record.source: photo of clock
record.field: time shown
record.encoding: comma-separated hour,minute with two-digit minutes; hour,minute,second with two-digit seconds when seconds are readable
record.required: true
2,52
